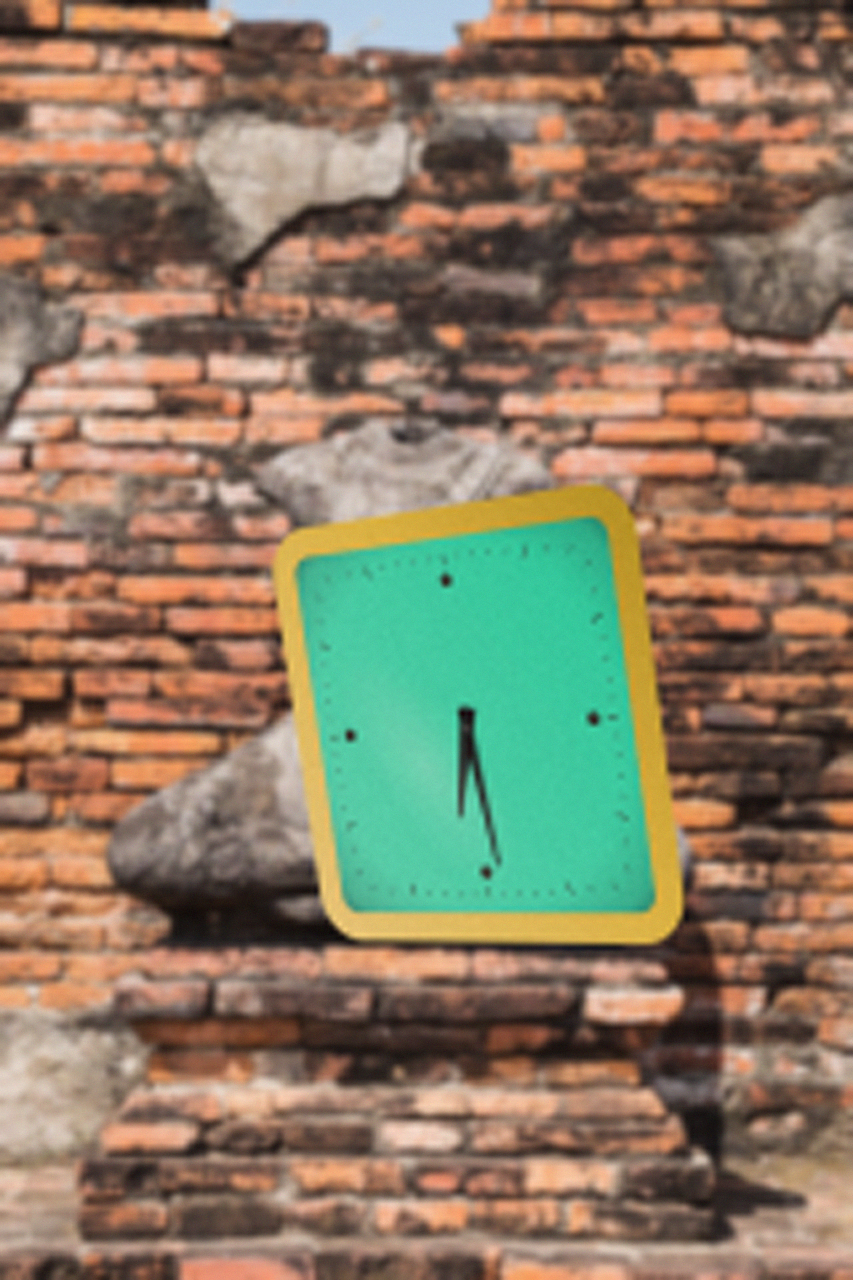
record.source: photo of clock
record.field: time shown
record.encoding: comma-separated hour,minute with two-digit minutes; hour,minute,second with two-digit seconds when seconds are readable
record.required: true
6,29
